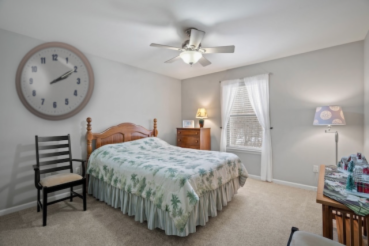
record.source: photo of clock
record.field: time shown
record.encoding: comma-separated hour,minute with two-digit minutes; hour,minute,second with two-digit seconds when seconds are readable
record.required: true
2,10
